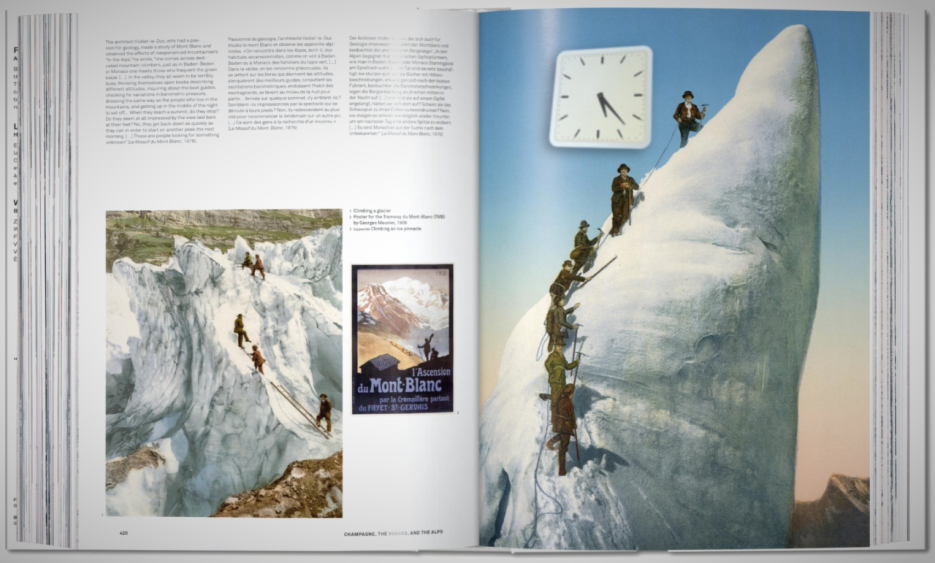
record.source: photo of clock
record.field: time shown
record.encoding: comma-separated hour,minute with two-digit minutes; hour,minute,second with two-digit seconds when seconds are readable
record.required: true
5,23
